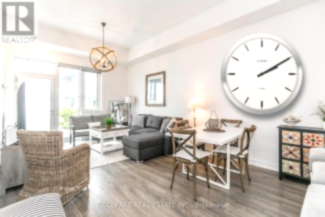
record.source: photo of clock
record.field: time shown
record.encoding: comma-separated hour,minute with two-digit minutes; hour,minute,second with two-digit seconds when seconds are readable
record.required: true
2,10
